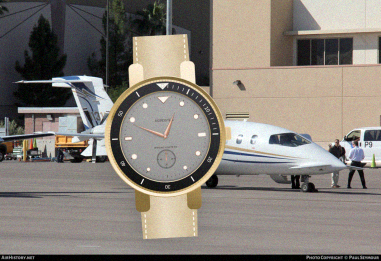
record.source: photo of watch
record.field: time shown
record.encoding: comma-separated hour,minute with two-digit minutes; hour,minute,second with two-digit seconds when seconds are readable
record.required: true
12,49
